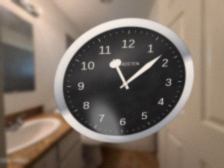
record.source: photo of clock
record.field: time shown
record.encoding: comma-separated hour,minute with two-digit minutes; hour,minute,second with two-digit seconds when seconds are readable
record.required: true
11,08
